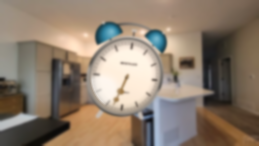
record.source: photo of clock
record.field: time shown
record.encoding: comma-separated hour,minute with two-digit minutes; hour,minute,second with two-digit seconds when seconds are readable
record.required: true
6,33
